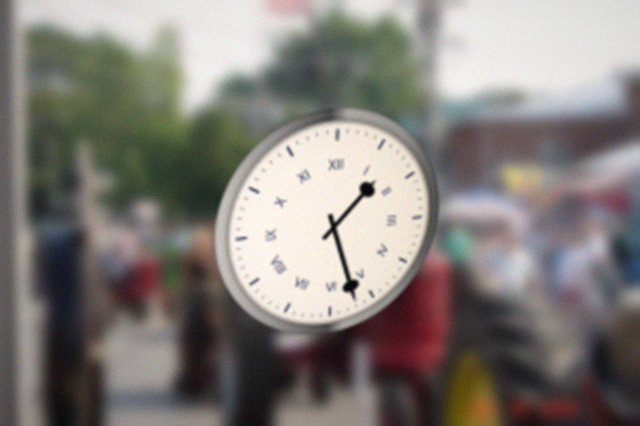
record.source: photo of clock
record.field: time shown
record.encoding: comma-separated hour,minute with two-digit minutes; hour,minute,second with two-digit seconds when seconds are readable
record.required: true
1,27
